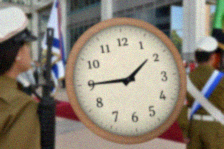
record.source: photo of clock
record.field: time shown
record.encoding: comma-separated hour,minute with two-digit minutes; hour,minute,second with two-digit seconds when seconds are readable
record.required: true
1,45
